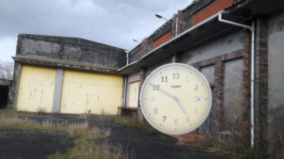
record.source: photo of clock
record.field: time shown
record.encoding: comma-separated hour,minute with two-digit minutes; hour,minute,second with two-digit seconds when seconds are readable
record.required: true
4,50
